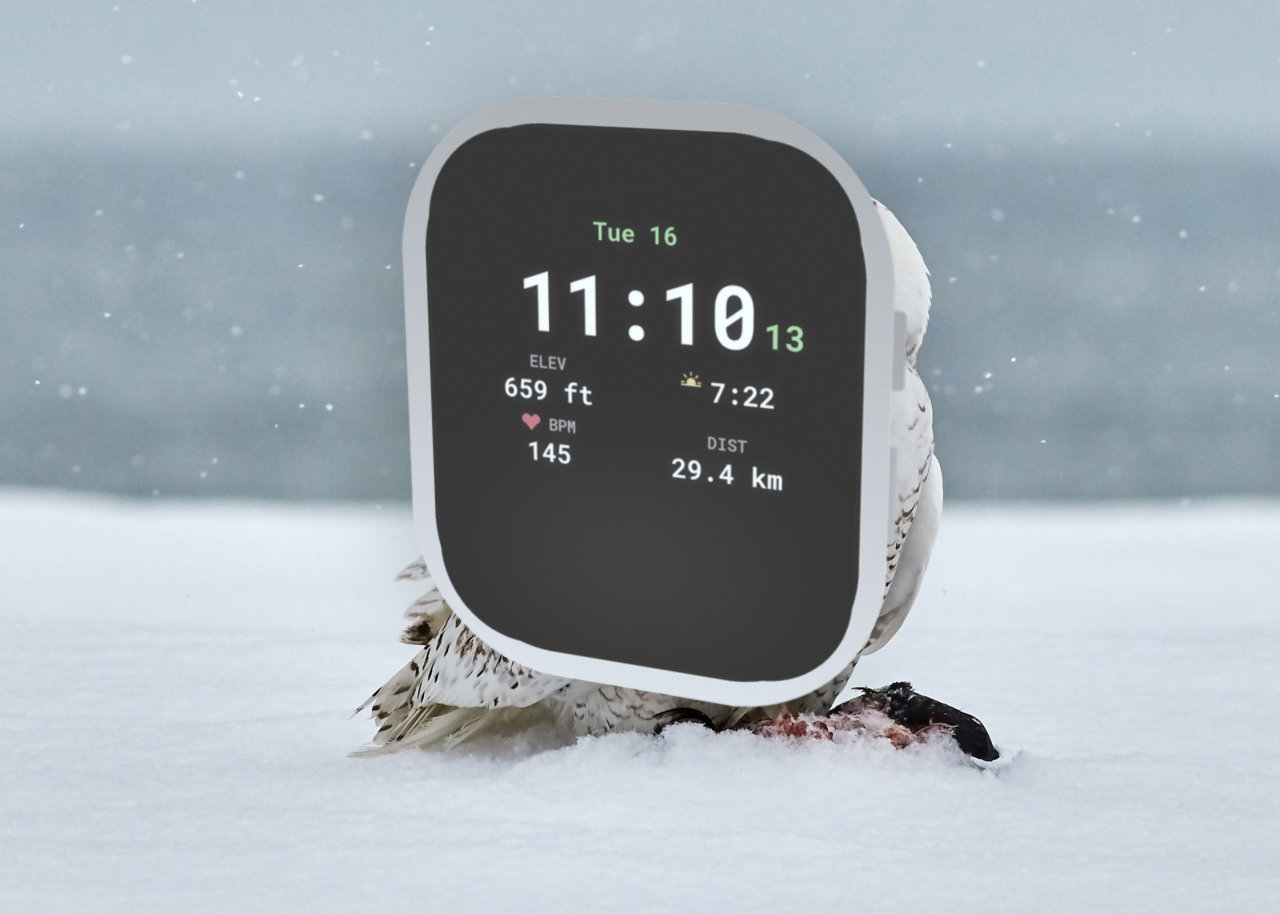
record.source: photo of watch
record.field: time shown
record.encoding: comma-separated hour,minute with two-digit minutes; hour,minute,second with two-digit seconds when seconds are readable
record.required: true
11,10,13
